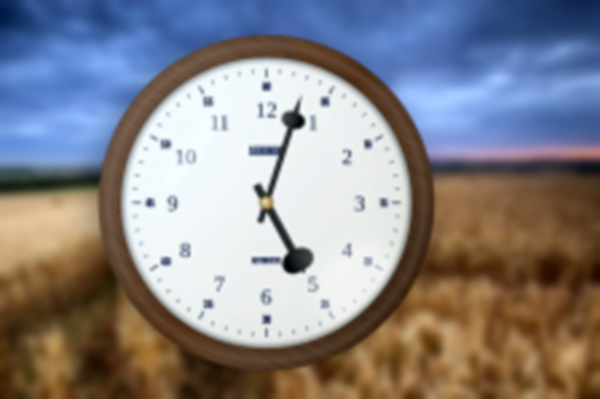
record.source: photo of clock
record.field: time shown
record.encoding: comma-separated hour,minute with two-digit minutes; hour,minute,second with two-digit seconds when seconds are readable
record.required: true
5,03
